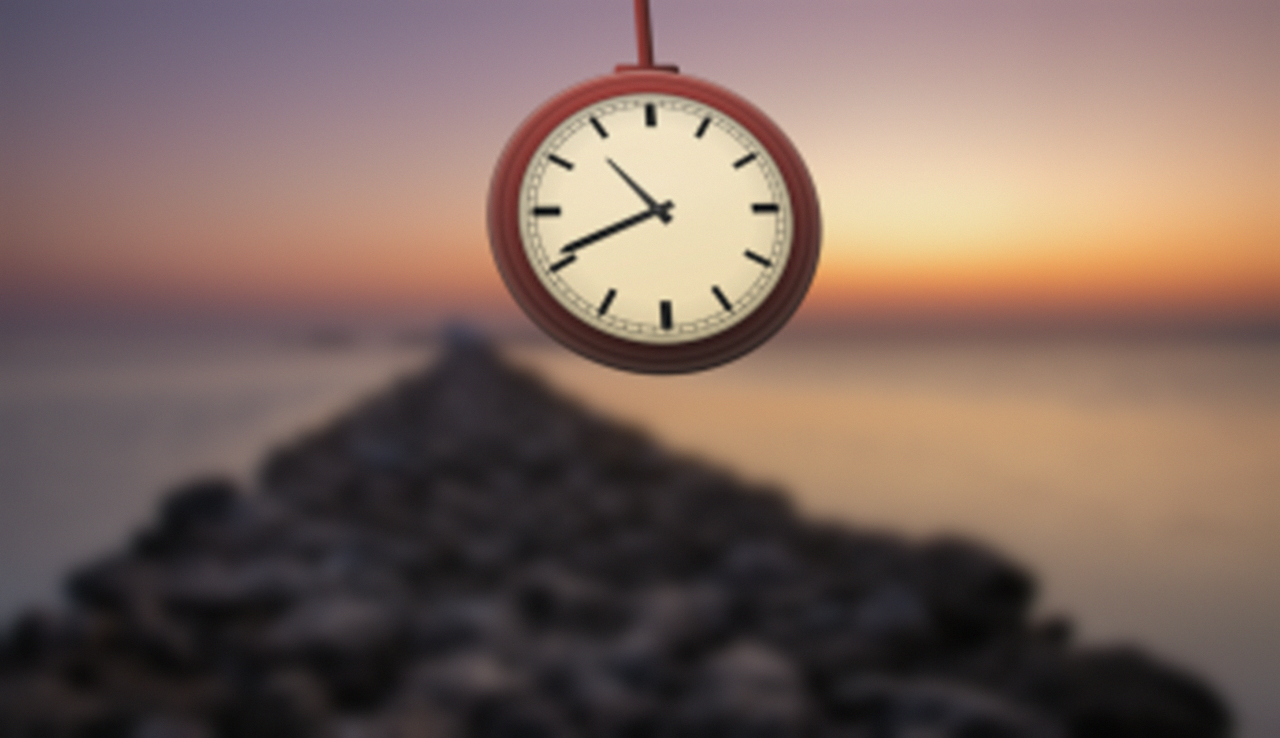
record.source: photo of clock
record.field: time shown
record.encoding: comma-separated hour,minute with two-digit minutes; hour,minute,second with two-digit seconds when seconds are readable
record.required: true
10,41
